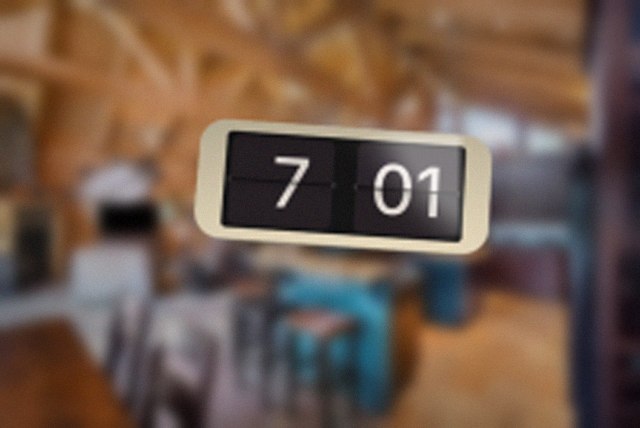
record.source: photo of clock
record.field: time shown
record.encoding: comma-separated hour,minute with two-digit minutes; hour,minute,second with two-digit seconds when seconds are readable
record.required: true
7,01
